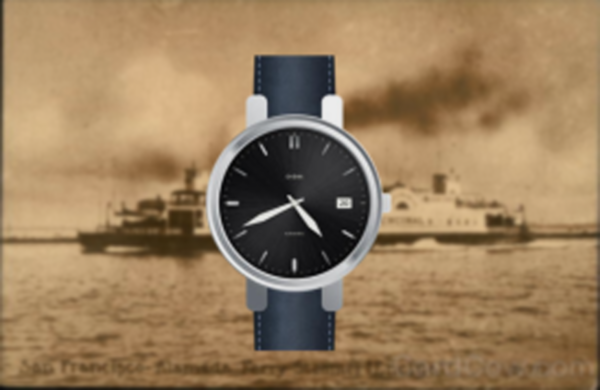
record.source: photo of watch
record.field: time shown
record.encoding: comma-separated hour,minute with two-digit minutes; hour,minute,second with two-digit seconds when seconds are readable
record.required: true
4,41
